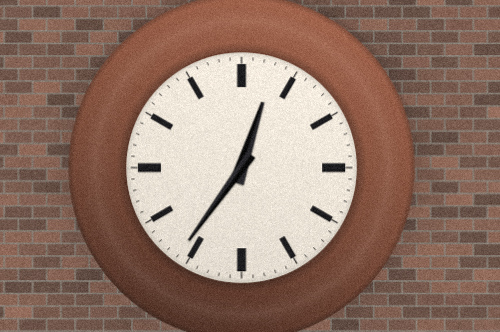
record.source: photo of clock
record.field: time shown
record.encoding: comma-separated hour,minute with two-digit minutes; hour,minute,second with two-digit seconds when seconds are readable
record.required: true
12,36
